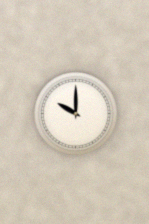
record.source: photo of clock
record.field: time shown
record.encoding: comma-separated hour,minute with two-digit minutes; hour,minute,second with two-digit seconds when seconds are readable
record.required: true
10,00
